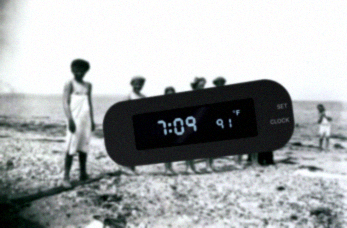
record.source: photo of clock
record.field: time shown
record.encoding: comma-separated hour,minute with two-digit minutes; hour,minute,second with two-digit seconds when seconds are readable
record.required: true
7,09
